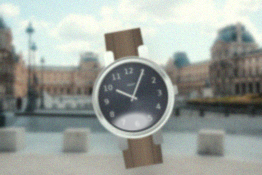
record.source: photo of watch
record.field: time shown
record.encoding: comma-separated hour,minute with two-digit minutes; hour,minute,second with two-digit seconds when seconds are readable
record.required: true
10,05
